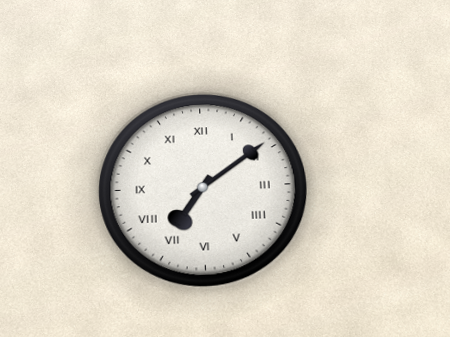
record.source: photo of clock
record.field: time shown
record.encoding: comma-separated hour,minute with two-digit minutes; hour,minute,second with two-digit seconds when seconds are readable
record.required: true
7,09
